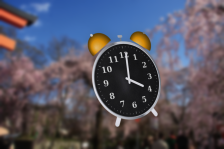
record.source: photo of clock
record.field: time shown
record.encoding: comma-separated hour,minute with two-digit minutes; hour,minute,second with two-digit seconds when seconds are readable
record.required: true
4,01
